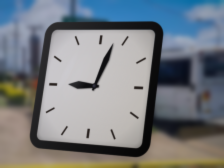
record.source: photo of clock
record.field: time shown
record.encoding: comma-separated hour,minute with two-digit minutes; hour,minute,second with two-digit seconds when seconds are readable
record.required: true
9,03
